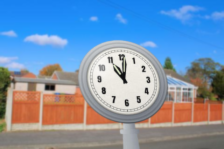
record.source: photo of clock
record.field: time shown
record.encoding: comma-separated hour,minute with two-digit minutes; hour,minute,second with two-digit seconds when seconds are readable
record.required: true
11,01
